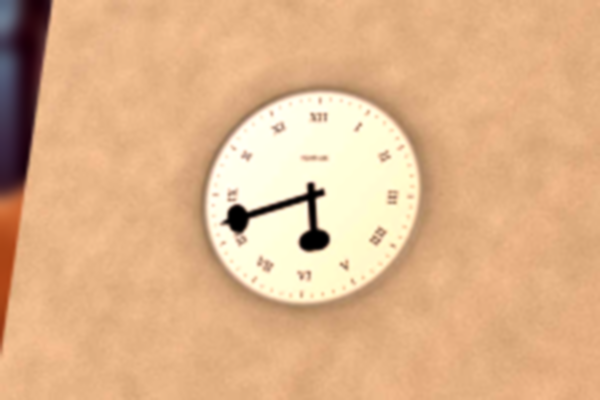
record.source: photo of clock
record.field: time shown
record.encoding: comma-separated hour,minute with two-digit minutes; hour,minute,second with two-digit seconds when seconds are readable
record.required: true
5,42
